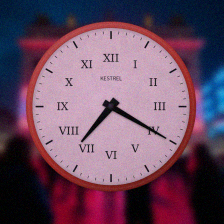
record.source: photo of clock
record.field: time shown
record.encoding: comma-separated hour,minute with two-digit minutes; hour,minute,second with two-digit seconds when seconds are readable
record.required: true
7,20
